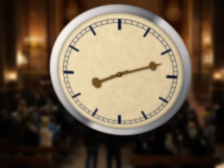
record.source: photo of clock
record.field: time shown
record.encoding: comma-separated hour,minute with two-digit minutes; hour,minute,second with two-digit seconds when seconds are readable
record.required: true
8,12
